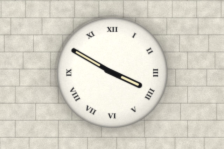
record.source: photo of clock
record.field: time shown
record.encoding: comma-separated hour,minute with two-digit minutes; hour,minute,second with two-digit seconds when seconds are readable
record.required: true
3,50
